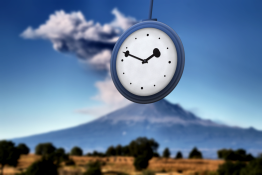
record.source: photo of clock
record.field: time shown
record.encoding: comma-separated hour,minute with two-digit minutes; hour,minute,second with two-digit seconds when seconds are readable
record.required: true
1,48
